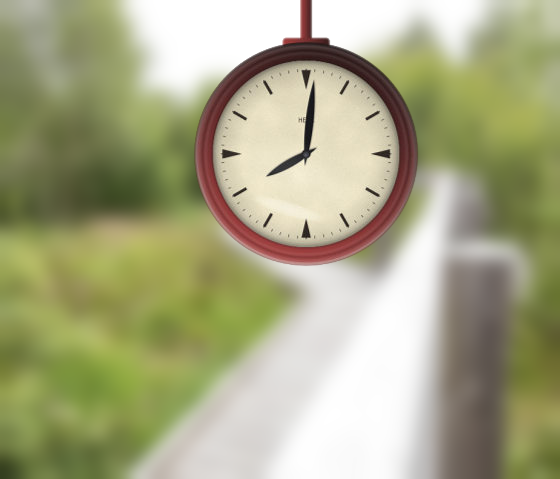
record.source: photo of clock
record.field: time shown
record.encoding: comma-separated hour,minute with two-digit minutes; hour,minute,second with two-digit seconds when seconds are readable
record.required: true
8,01
